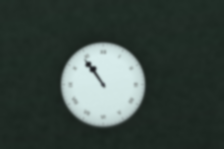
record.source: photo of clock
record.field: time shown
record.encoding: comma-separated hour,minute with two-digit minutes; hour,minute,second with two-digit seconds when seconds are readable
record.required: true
10,54
